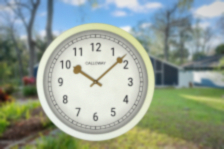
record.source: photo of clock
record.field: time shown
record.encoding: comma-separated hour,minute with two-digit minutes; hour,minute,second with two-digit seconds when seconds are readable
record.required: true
10,08
